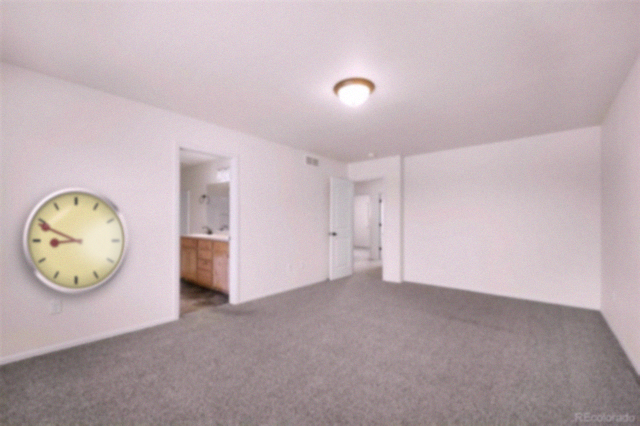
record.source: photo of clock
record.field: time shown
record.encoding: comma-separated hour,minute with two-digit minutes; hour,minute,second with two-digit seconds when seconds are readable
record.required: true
8,49
